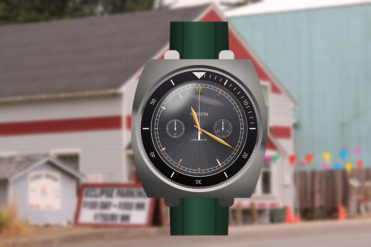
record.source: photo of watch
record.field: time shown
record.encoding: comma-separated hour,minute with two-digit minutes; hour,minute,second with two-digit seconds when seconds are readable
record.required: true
11,20
